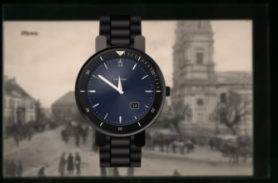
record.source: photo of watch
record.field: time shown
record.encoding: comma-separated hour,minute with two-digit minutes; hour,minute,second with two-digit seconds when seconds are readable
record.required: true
11,51
